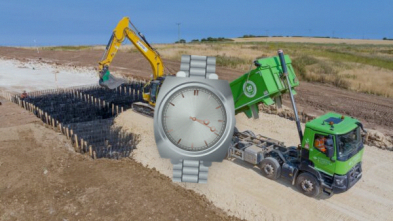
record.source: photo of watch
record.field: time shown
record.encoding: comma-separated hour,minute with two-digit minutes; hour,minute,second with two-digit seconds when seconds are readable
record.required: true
3,19
